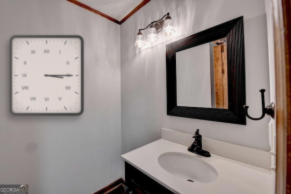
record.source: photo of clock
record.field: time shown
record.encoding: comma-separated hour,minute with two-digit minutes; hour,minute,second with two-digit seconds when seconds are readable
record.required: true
3,15
